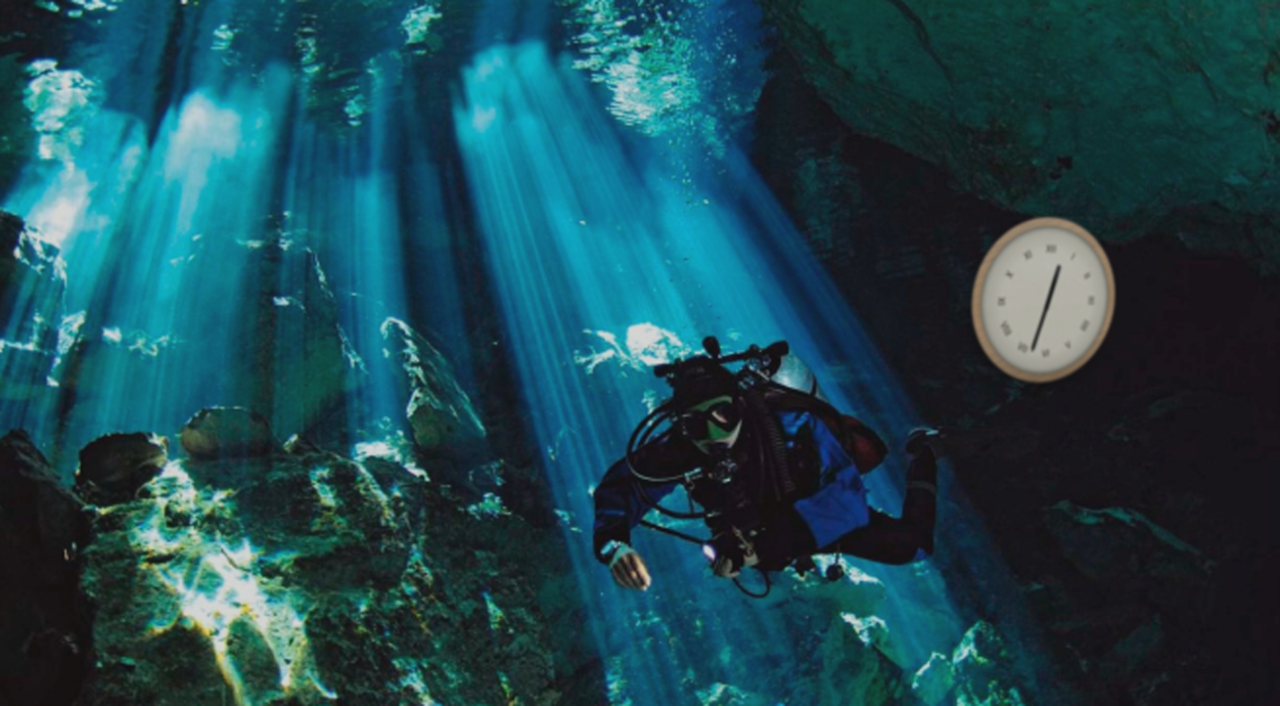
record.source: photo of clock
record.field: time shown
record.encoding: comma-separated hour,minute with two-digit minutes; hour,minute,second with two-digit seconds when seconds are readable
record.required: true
12,33
